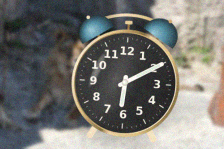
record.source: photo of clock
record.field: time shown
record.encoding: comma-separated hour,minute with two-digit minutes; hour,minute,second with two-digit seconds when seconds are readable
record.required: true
6,10
